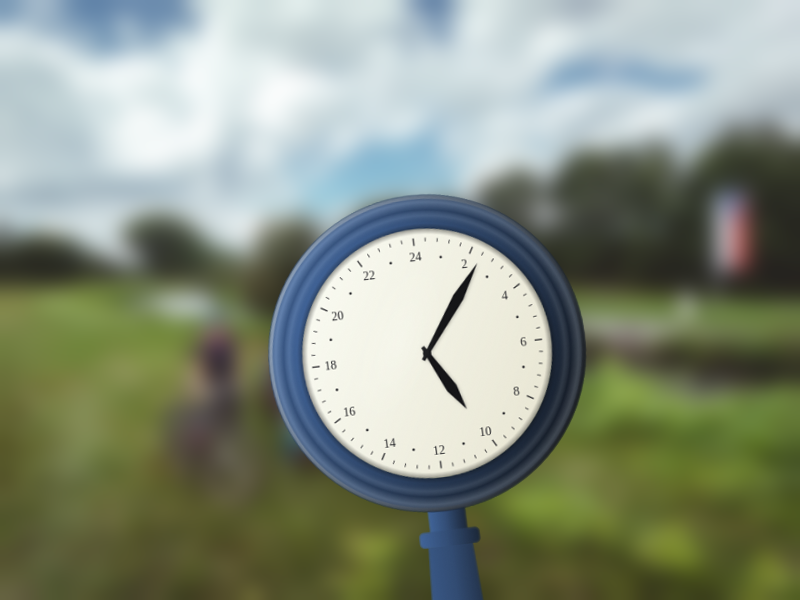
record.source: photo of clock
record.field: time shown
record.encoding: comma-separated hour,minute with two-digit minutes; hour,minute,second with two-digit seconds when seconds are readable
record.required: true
10,06
